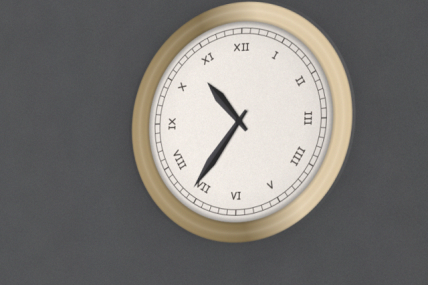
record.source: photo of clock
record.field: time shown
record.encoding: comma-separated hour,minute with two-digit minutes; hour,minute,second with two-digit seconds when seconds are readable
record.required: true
10,36
